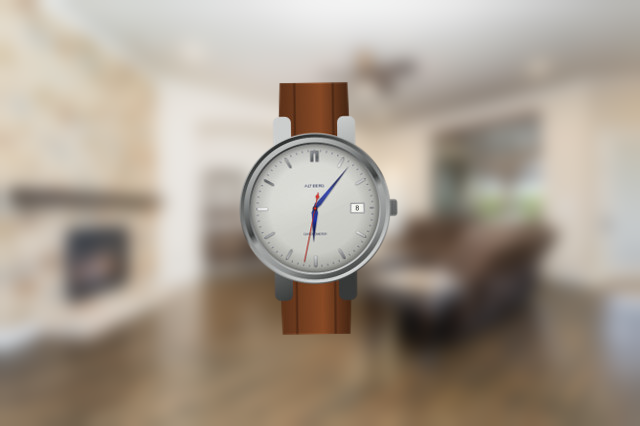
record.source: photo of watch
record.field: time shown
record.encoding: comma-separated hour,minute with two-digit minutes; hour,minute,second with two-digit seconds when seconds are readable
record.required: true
6,06,32
